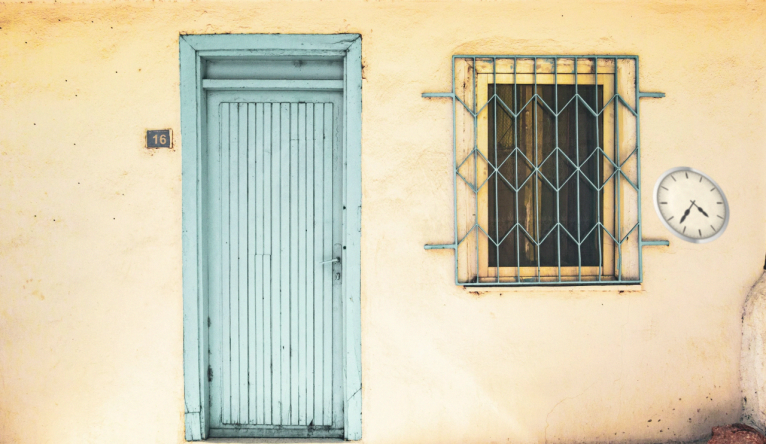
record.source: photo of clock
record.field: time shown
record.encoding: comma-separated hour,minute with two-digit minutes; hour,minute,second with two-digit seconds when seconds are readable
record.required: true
4,37
